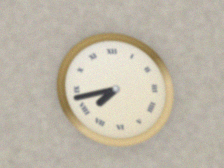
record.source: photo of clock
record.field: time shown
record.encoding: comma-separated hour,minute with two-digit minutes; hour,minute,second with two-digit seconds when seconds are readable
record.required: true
7,43
